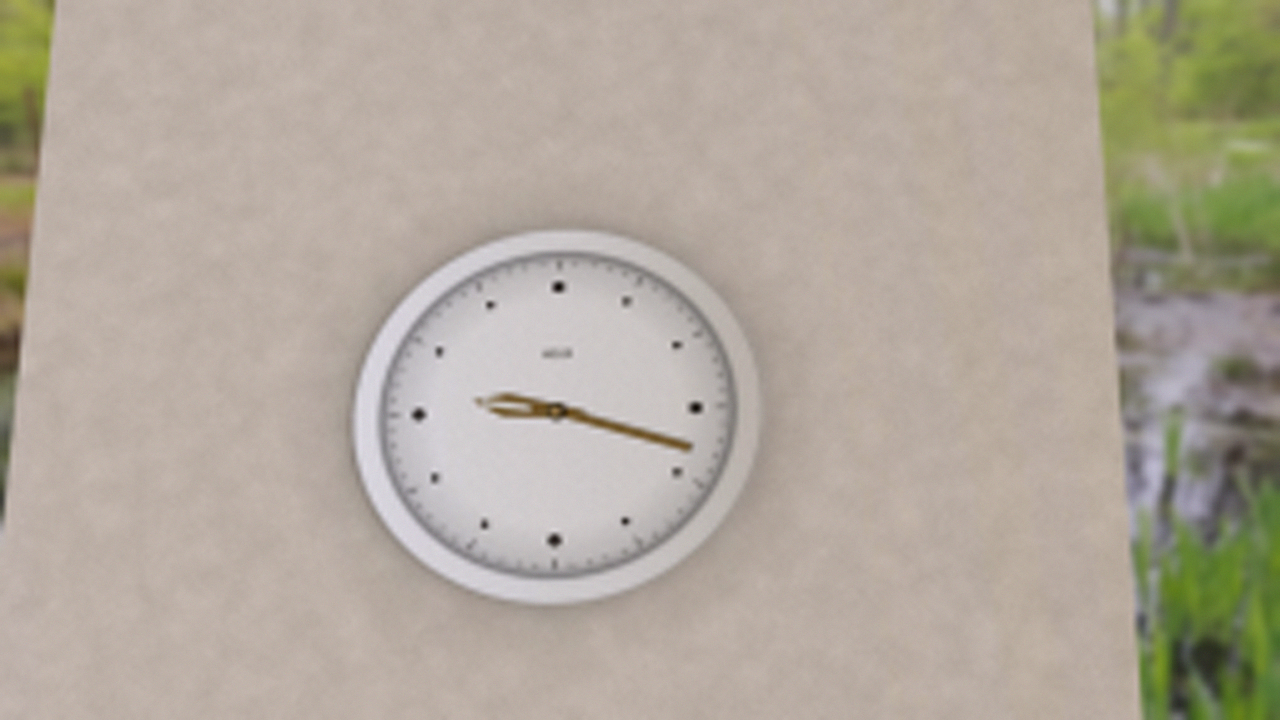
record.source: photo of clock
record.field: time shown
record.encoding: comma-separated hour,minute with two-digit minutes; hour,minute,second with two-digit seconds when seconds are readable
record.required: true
9,18
